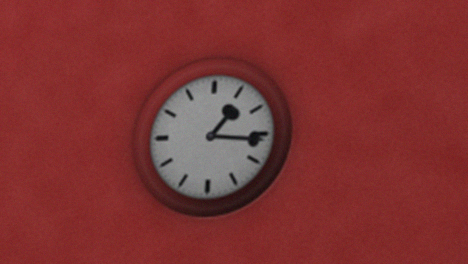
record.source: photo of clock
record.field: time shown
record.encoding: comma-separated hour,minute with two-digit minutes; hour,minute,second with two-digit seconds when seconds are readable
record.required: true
1,16
